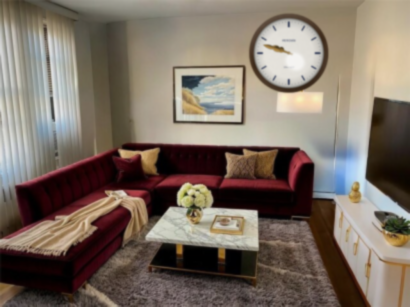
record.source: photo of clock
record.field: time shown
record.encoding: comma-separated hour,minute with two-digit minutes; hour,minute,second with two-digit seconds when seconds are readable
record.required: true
9,48
